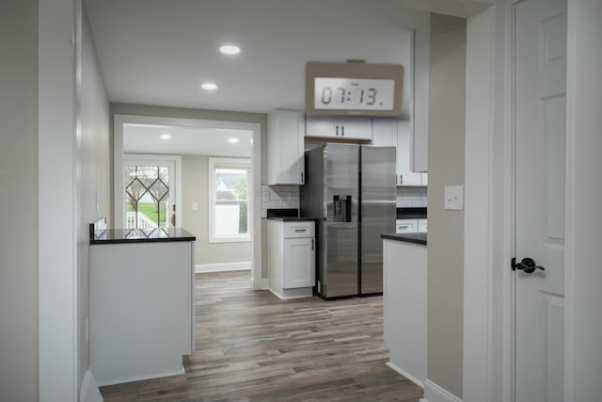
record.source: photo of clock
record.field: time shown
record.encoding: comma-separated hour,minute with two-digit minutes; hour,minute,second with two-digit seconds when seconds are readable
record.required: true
7,13
